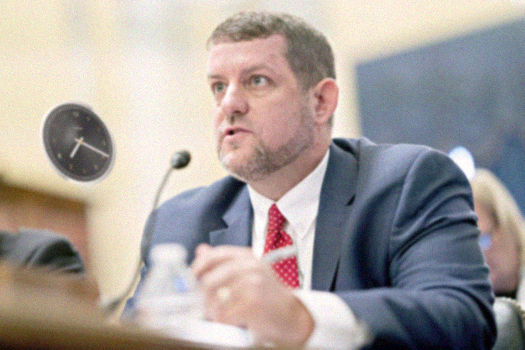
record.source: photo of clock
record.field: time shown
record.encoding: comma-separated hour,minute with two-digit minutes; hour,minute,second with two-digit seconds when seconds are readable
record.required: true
7,19
